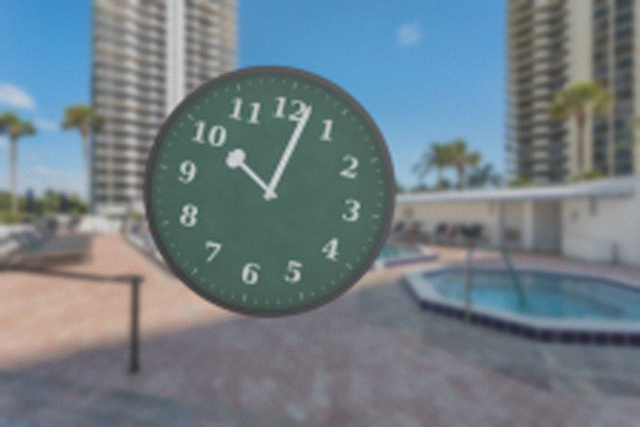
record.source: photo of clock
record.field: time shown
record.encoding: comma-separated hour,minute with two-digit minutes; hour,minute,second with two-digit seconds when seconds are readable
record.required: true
10,02
